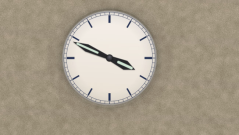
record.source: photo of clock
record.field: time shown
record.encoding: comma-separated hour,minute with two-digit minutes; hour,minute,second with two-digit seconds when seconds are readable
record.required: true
3,49
